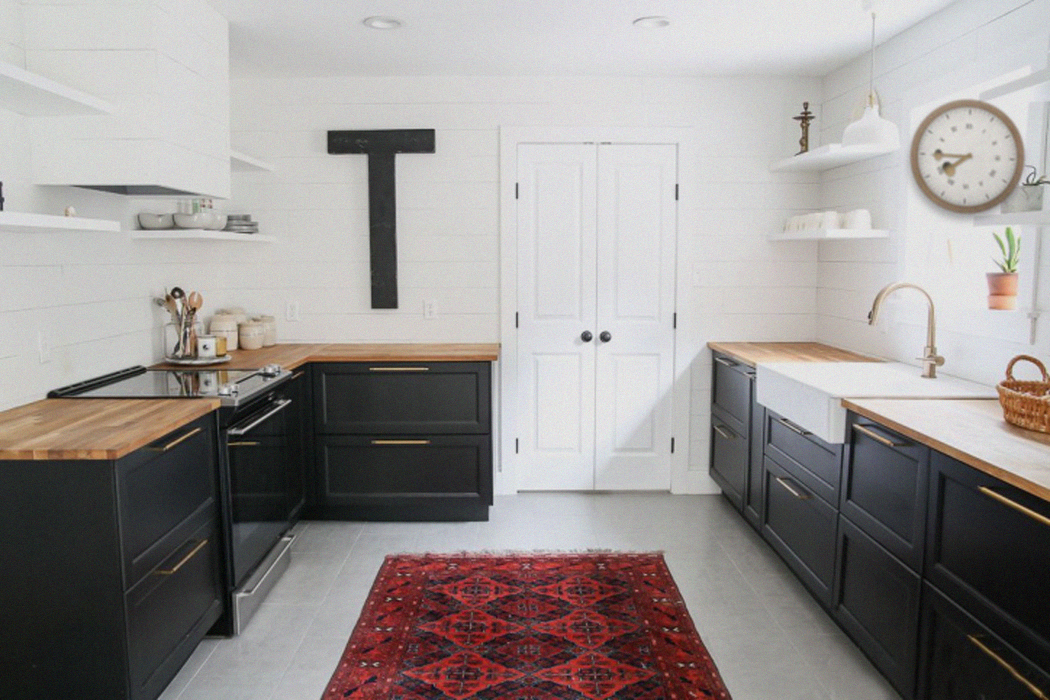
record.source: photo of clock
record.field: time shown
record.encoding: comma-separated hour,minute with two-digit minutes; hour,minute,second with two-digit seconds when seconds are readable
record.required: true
7,45
